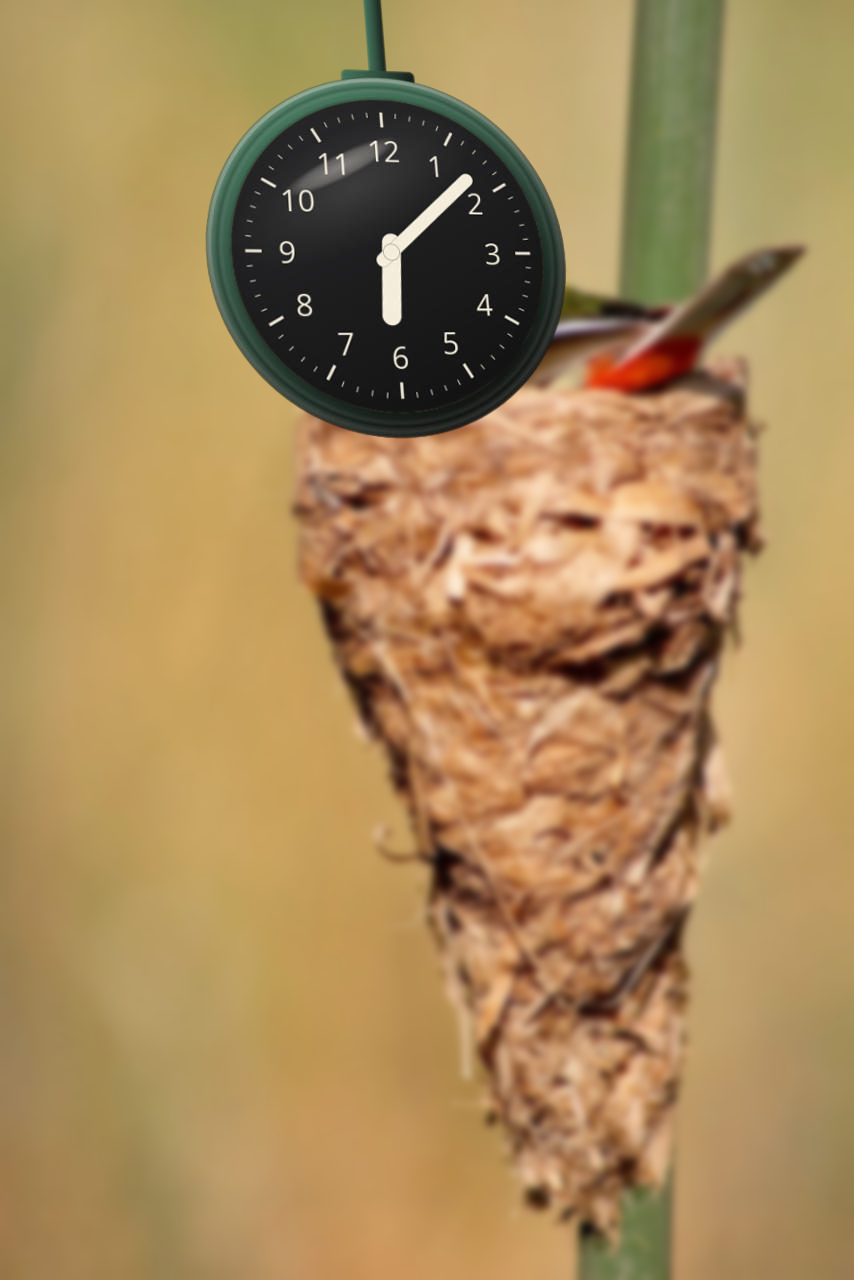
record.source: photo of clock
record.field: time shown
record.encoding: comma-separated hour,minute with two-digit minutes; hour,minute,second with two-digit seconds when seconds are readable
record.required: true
6,08
